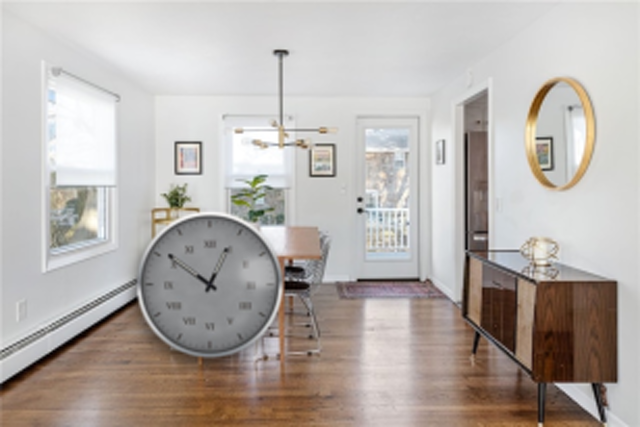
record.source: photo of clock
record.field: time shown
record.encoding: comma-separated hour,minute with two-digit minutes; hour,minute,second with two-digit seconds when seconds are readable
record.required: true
12,51
